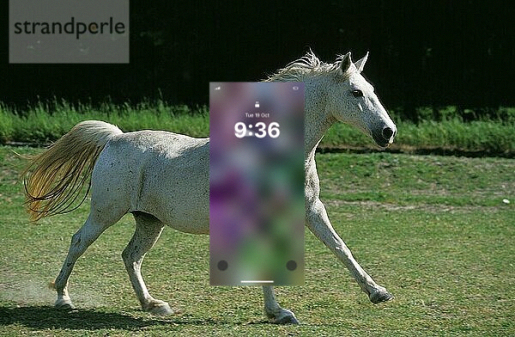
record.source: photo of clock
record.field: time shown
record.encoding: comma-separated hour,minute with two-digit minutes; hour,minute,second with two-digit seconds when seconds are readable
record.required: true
9,36
